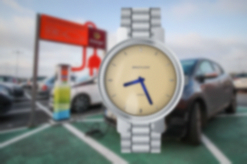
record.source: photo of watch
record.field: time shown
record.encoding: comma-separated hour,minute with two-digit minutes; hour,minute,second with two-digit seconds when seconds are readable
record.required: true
8,26
